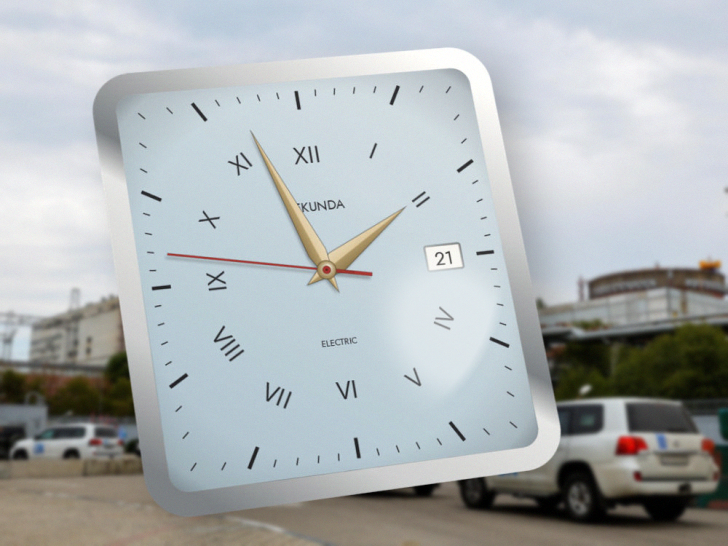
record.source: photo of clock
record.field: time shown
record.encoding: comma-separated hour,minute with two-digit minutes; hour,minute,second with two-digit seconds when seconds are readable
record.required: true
1,56,47
